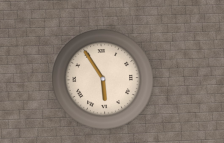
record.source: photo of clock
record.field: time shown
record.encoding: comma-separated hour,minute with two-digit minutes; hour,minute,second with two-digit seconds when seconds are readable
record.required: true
5,55
